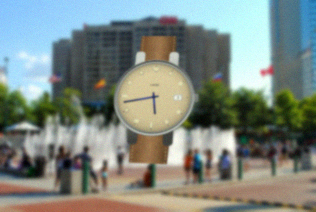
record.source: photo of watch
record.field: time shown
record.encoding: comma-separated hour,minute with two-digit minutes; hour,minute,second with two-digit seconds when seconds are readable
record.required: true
5,43
